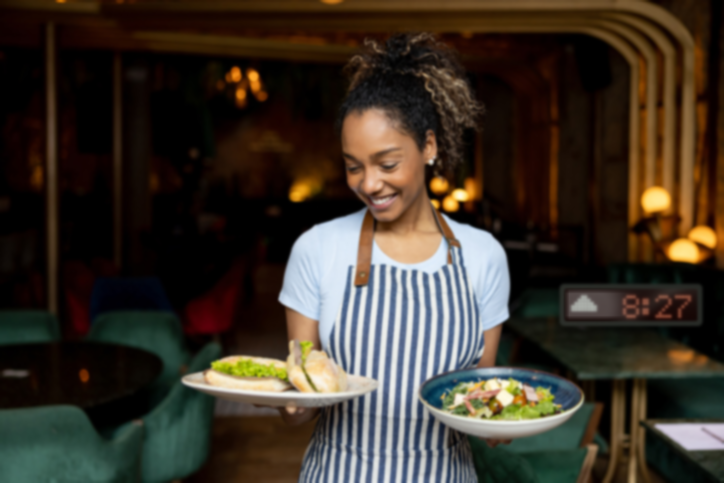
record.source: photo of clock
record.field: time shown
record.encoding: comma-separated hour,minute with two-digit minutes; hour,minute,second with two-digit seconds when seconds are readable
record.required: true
8,27
